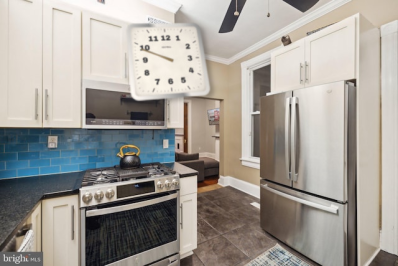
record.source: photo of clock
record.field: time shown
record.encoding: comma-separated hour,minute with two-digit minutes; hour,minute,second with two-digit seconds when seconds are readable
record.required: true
9,49
